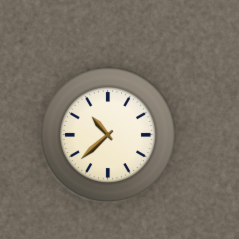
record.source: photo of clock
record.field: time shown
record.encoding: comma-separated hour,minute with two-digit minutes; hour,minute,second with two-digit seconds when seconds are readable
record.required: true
10,38
